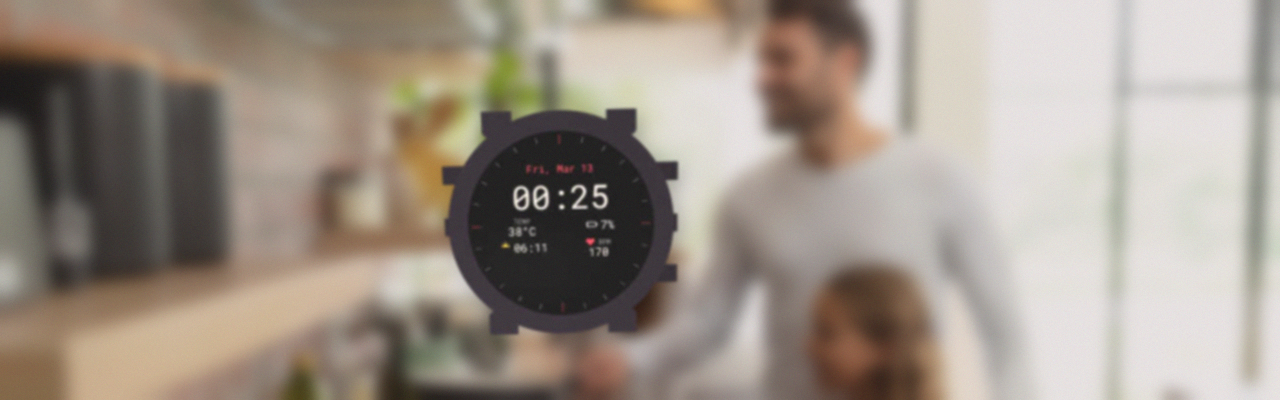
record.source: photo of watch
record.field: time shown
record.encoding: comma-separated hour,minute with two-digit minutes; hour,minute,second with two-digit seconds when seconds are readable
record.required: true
0,25
